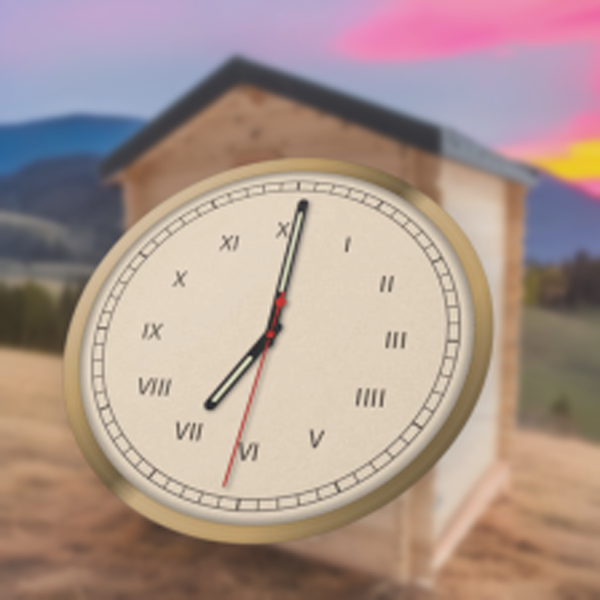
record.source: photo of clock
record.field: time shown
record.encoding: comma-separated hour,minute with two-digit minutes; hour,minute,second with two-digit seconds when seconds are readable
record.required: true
7,00,31
